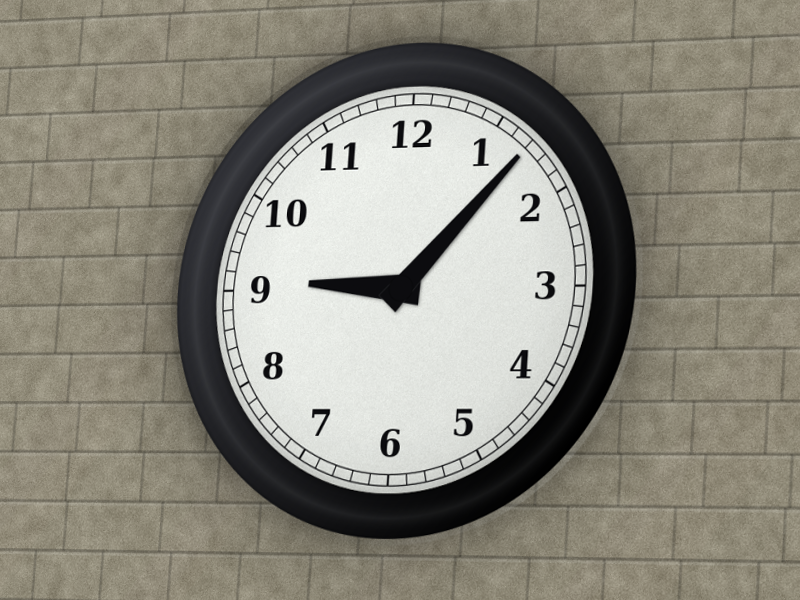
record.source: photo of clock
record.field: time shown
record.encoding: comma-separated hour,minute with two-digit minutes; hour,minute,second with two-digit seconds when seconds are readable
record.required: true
9,07
